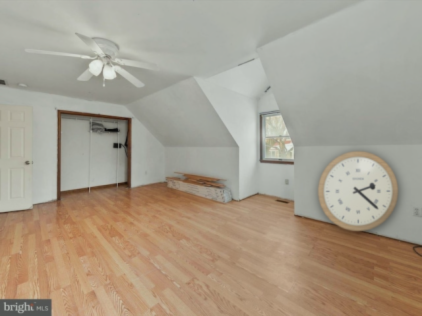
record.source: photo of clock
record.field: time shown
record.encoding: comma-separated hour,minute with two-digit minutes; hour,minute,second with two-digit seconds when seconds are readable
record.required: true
2,22
